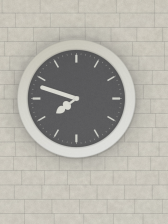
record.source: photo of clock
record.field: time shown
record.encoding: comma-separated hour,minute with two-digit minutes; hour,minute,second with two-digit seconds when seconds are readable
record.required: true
7,48
